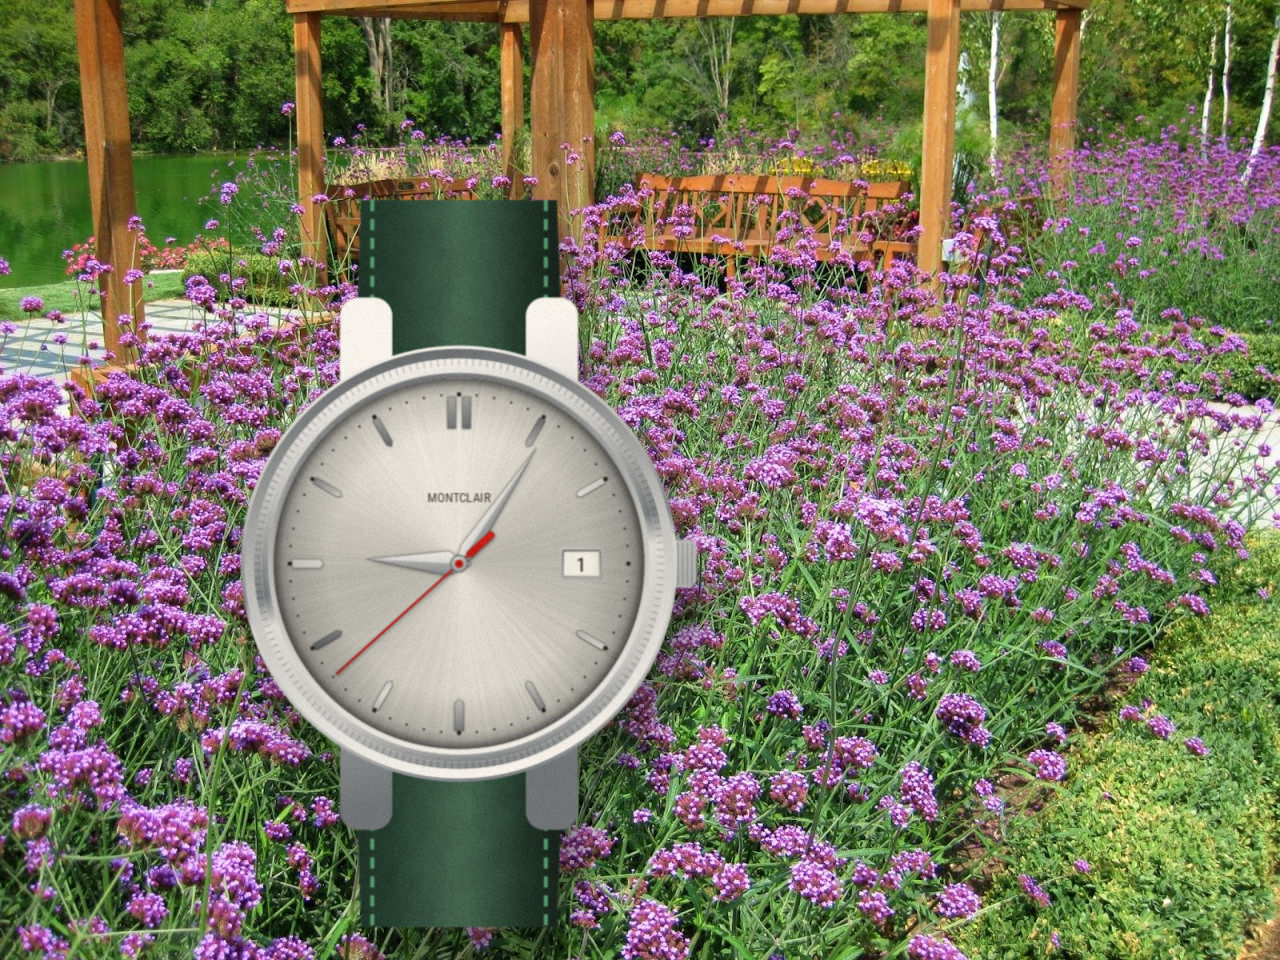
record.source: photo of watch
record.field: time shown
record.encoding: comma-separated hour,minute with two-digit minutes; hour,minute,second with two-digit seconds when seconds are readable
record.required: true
9,05,38
